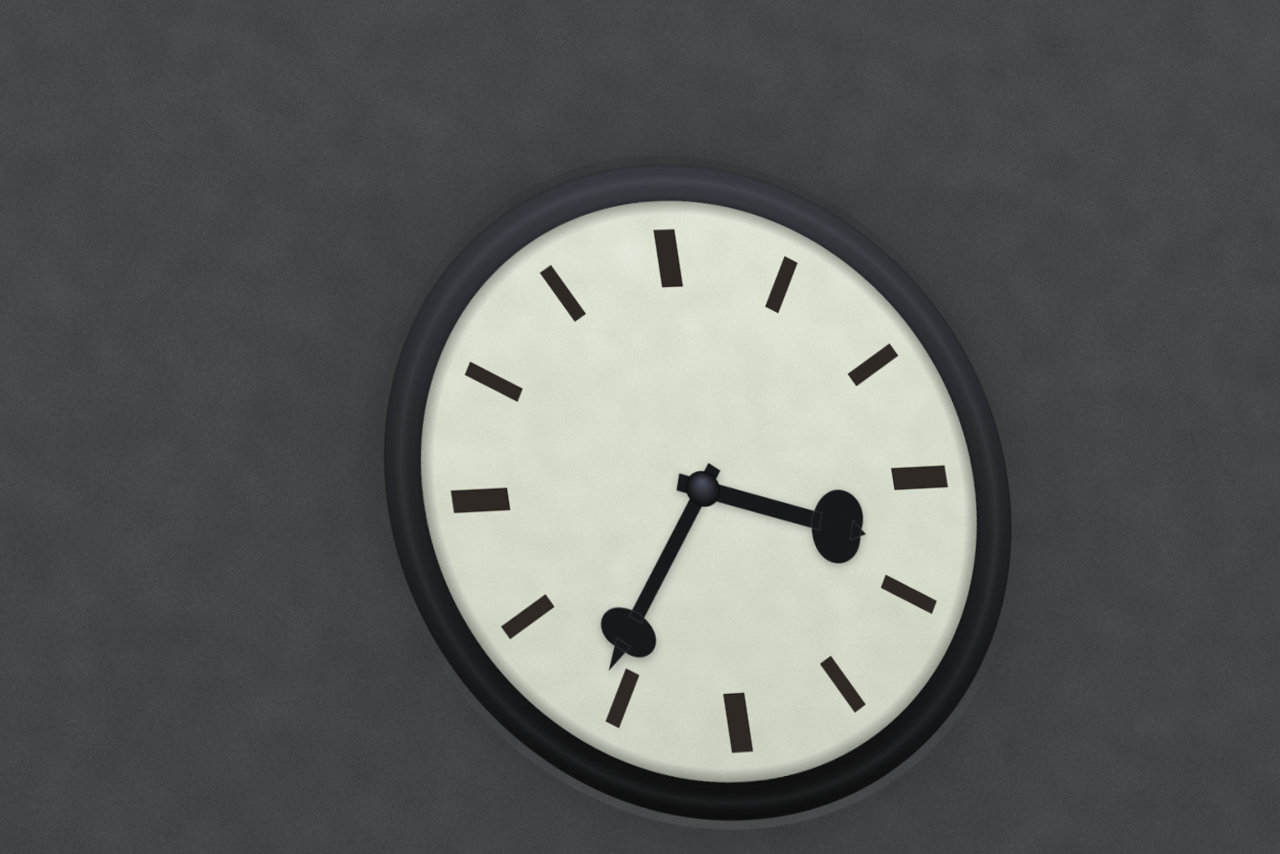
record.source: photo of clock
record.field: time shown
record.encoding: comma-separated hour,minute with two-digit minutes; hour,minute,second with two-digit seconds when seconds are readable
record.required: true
3,36
